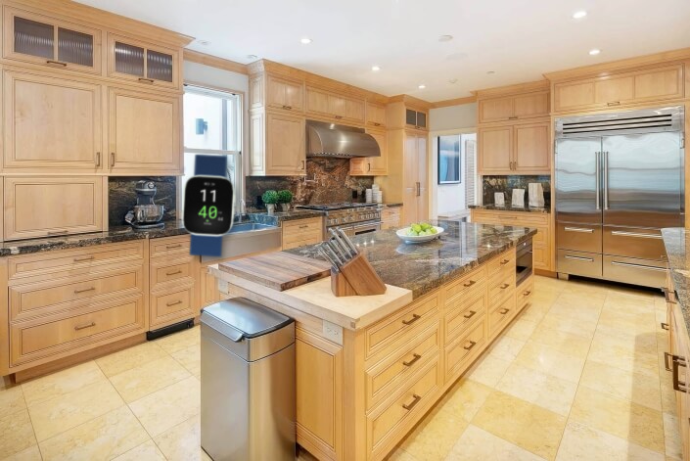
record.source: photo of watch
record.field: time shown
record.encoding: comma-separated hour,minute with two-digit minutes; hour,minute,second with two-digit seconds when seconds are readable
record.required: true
11,40
